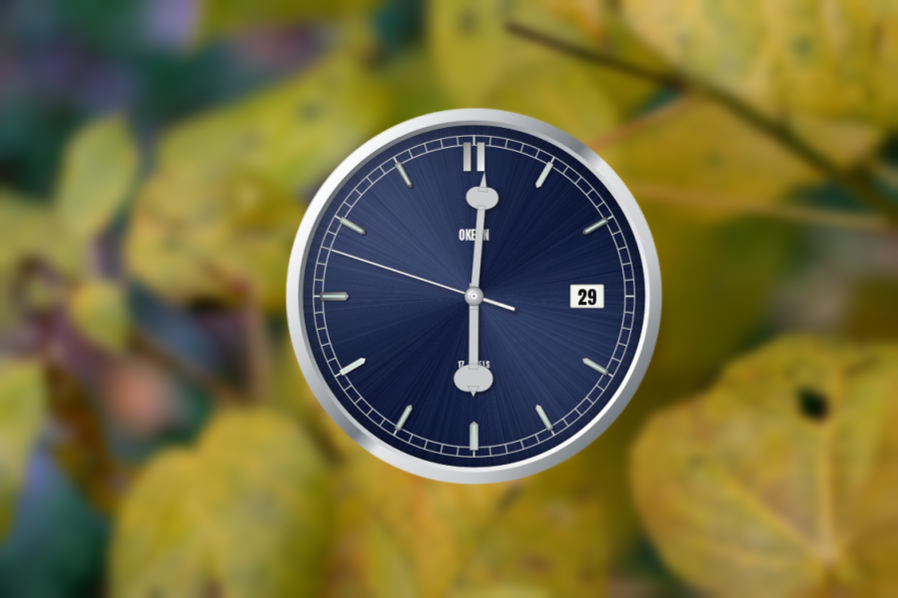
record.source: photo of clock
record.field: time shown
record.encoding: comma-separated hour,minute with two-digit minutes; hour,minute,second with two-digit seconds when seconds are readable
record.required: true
6,00,48
